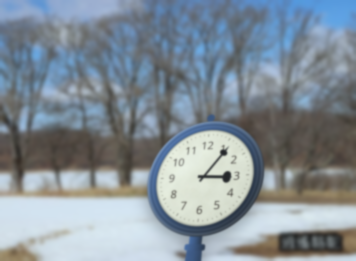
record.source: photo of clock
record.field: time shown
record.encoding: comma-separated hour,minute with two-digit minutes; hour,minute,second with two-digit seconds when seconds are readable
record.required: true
3,06
